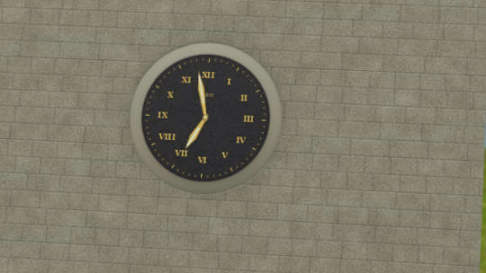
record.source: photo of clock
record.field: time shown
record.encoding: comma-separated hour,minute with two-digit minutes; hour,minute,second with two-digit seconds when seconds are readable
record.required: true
6,58
